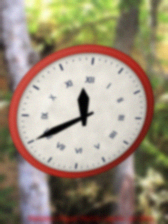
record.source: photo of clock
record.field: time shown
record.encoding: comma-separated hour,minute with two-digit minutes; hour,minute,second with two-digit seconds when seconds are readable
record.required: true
11,40
